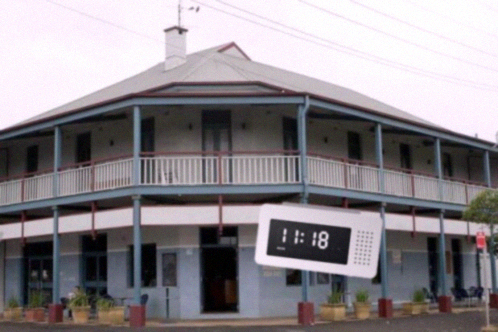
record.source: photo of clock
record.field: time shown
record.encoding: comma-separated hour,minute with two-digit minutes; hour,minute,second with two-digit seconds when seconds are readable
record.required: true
11,18
